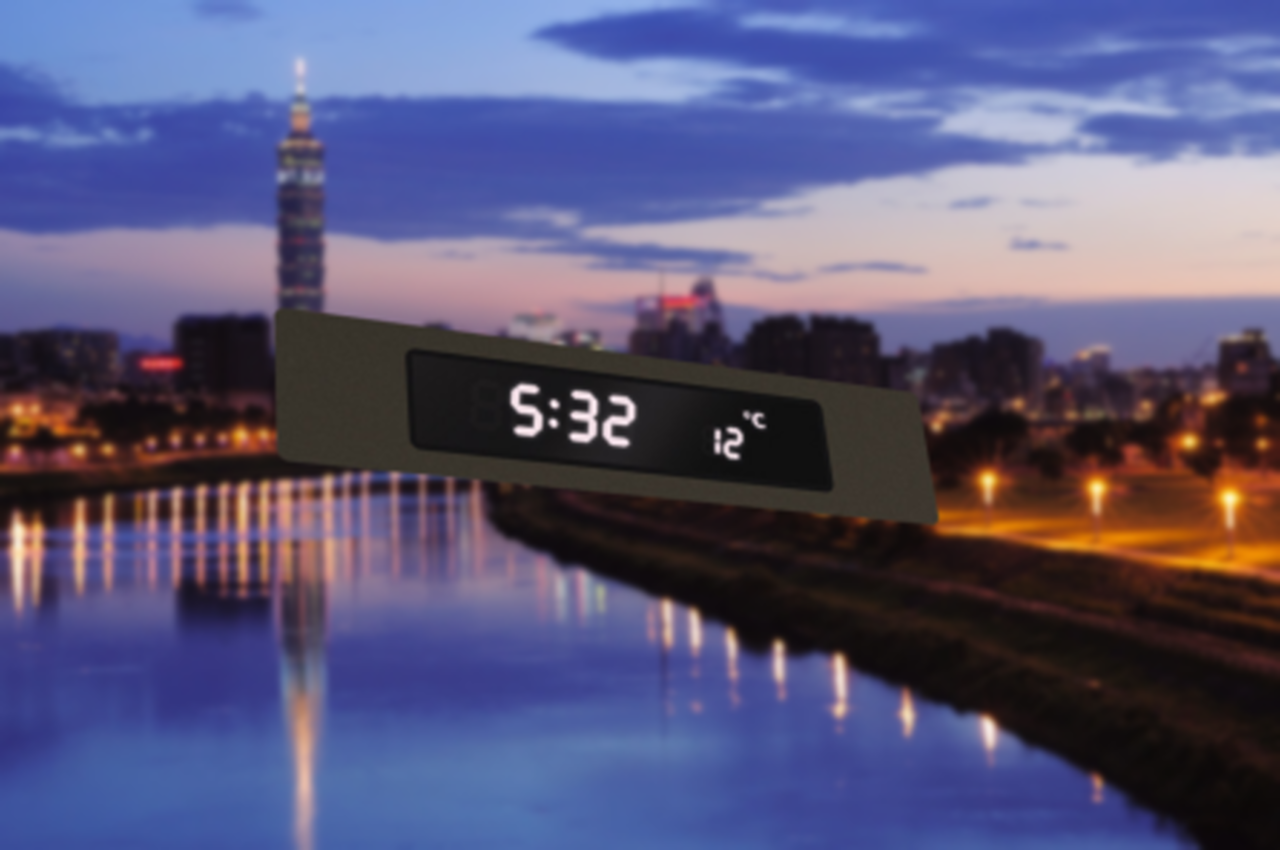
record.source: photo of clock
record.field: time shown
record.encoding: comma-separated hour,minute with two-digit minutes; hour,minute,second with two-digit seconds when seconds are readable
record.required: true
5,32
